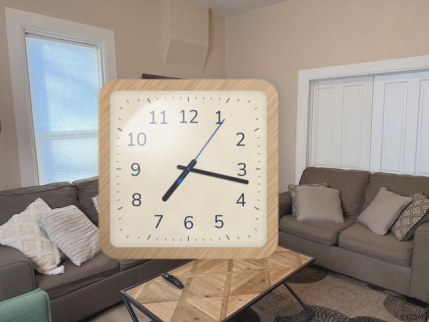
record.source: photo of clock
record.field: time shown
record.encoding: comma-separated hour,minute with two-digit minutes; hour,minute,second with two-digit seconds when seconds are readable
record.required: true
7,17,06
